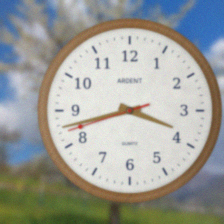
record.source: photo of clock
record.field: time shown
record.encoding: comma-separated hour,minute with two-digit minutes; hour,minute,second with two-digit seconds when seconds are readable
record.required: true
3,42,42
